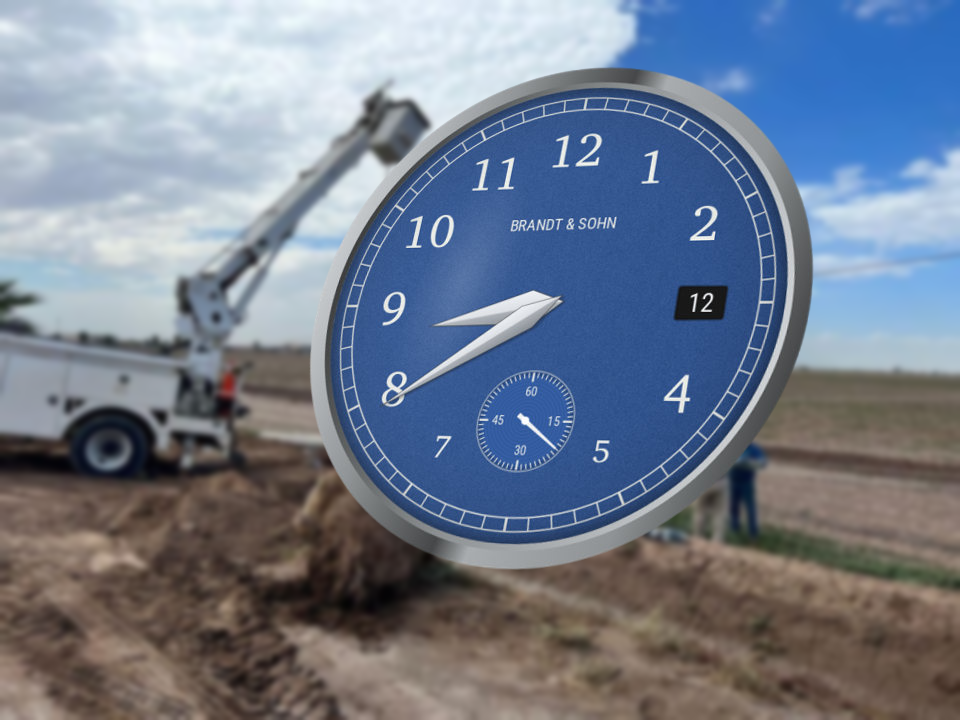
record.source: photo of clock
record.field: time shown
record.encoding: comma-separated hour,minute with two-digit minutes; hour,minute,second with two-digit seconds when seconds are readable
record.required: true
8,39,21
